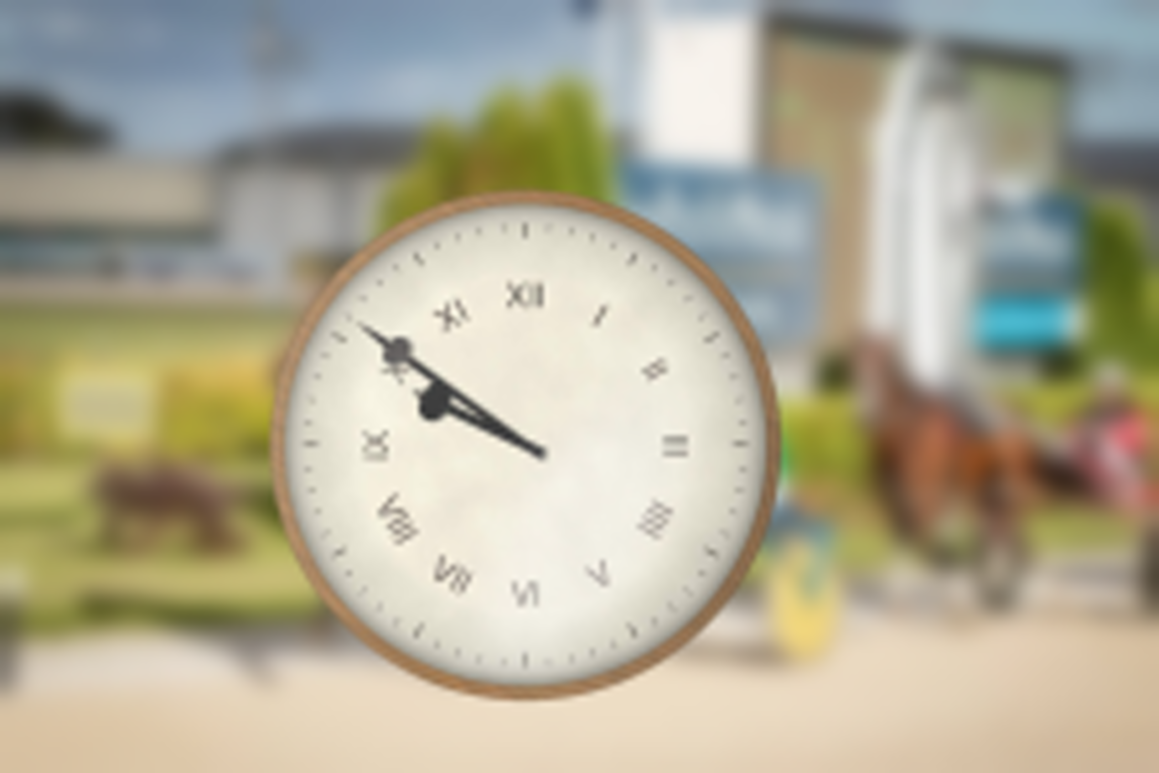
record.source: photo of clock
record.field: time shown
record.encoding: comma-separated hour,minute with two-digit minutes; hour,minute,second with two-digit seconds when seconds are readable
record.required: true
9,51
